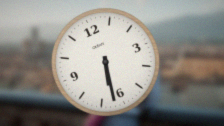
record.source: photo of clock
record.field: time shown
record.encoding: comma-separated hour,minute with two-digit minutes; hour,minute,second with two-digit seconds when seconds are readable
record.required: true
6,32
